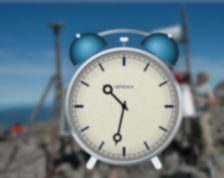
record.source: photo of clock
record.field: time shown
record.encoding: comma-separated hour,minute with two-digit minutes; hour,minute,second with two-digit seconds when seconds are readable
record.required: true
10,32
